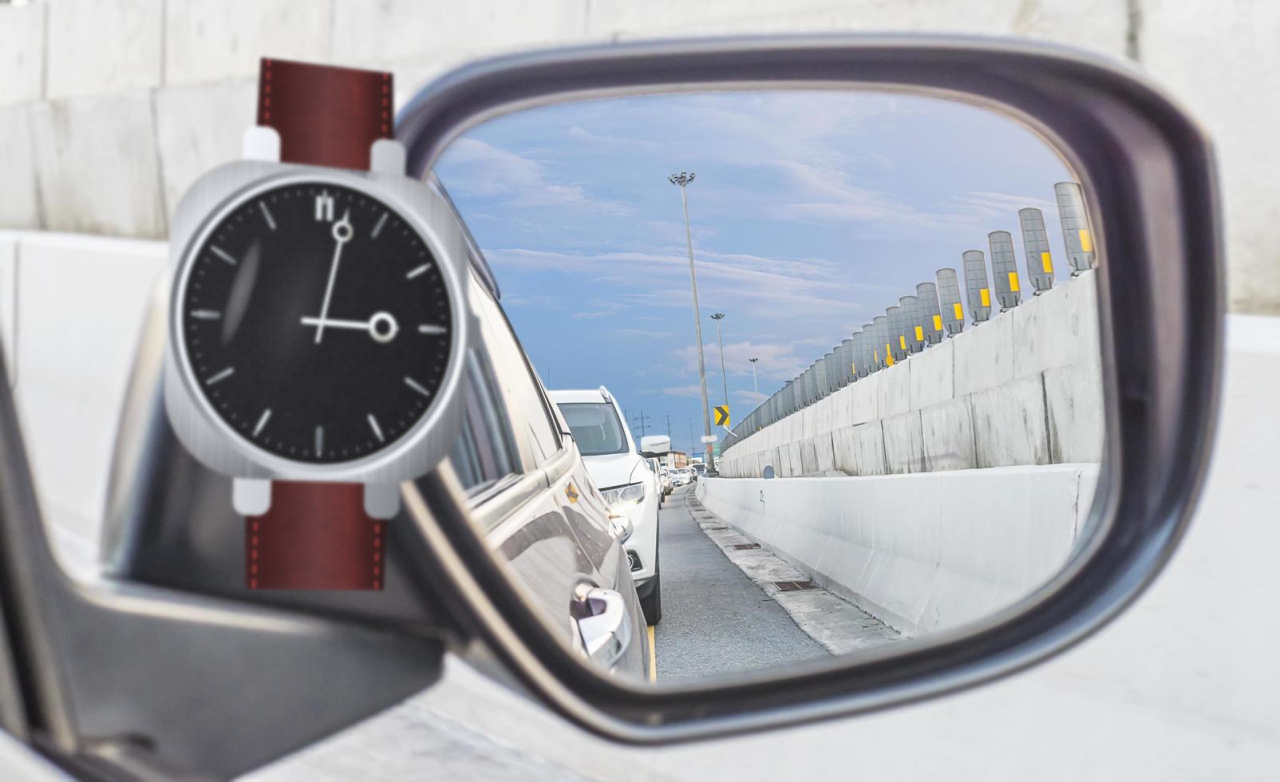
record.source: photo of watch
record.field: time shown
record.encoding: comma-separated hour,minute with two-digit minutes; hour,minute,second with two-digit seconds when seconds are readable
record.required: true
3,02
